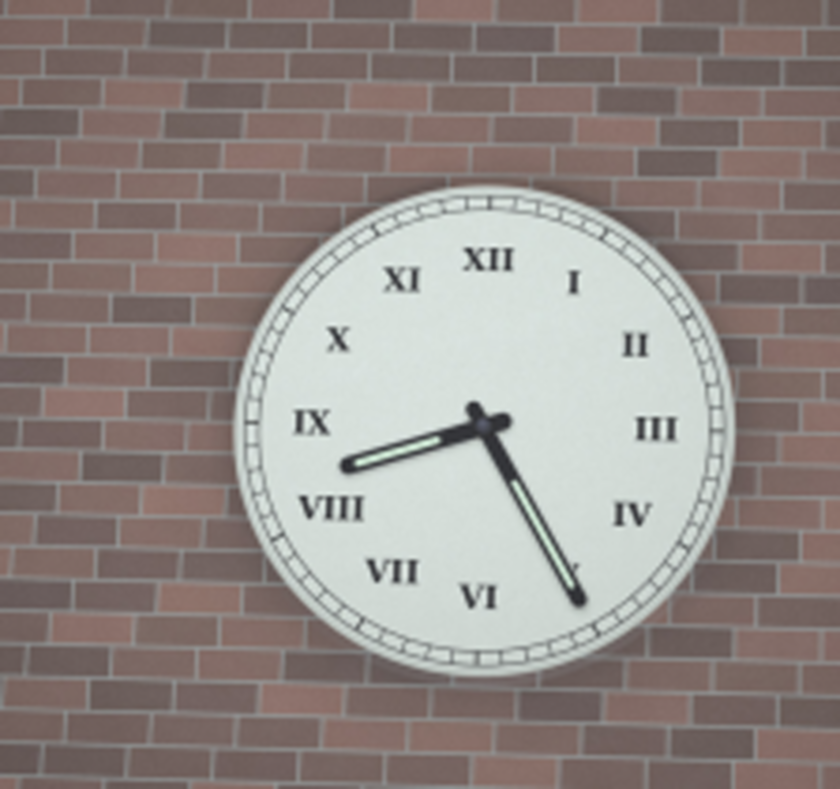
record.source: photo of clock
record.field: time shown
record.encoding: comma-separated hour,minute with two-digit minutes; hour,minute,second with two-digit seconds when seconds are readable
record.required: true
8,25
